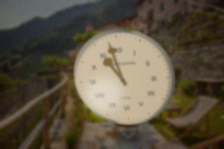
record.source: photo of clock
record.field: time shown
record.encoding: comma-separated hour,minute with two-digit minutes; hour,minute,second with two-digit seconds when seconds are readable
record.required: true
10,58
